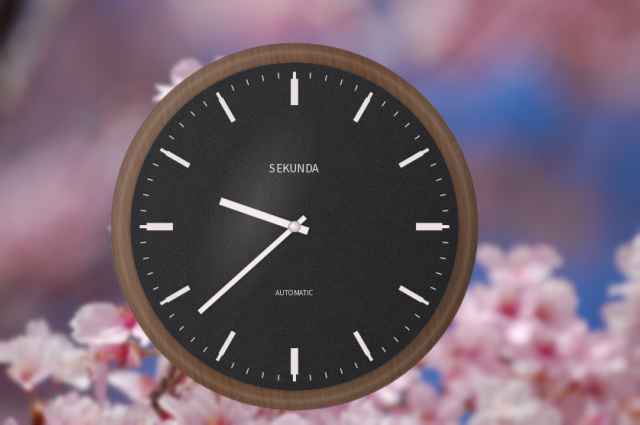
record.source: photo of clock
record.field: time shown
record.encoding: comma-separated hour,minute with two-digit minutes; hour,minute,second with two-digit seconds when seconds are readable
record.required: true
9,38
